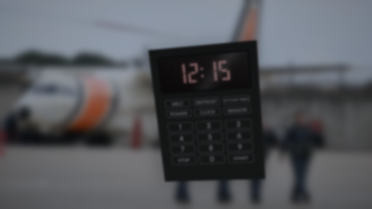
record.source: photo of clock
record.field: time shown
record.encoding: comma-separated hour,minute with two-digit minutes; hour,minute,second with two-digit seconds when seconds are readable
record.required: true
12,15
